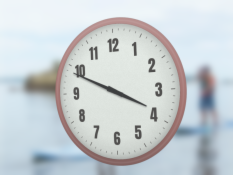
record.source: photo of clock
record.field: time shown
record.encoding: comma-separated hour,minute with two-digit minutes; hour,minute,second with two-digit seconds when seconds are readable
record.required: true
3,49
